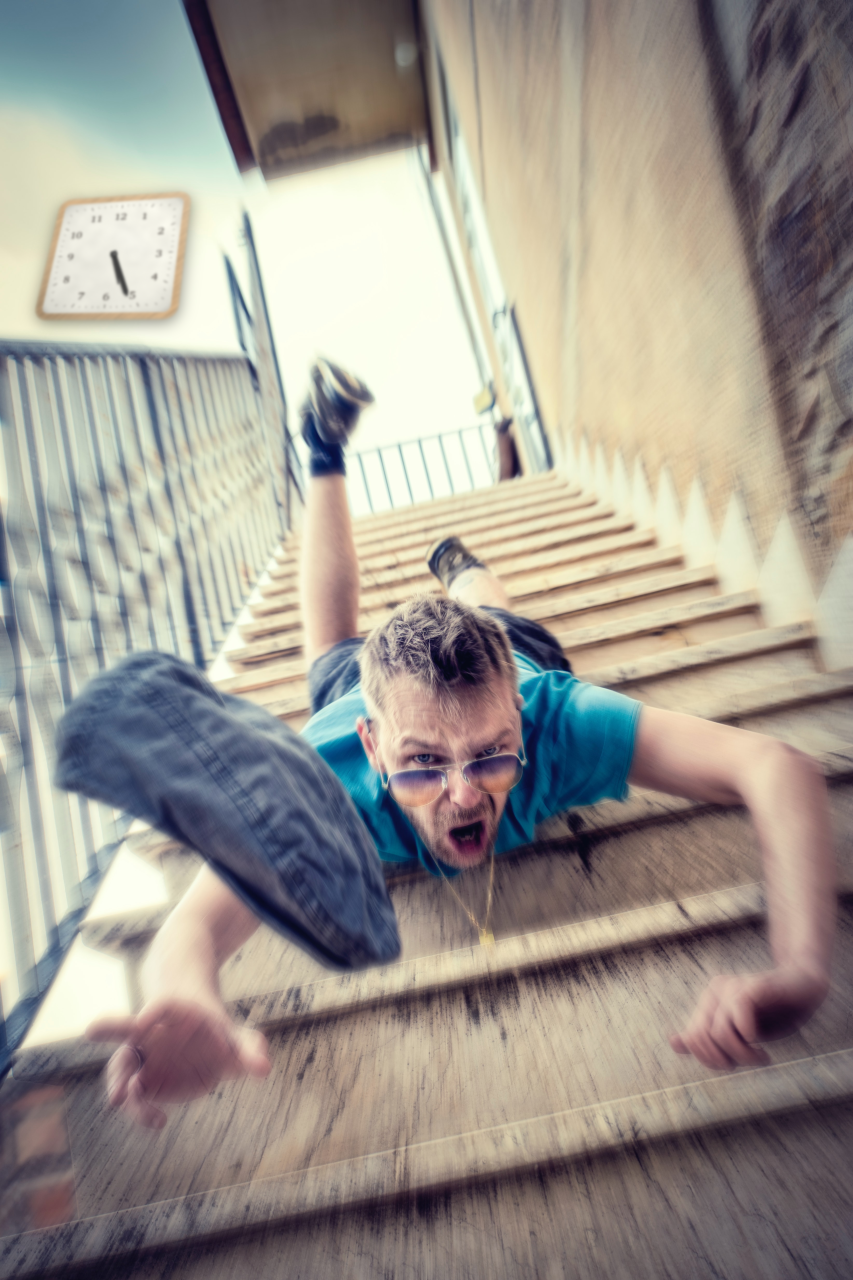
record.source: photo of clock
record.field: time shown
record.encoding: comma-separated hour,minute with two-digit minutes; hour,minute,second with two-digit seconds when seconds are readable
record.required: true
5,26
